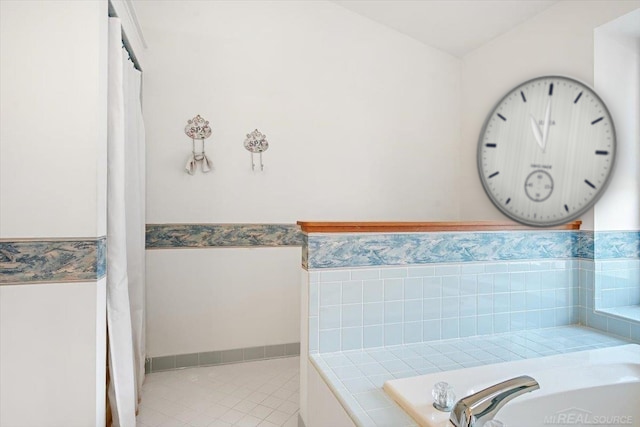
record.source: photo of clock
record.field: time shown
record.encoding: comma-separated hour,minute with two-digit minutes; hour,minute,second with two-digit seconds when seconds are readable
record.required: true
11,00
